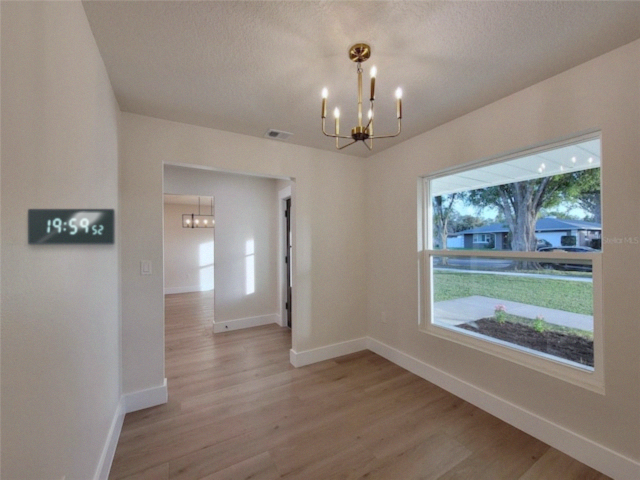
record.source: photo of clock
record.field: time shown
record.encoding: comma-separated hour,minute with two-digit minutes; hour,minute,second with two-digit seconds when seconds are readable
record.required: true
19,59
